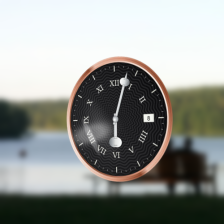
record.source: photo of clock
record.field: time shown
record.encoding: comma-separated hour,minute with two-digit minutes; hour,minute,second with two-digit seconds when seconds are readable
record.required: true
6,03
